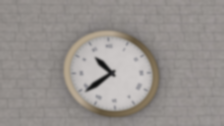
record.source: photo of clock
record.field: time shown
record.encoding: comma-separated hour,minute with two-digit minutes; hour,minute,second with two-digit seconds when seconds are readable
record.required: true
10,39
